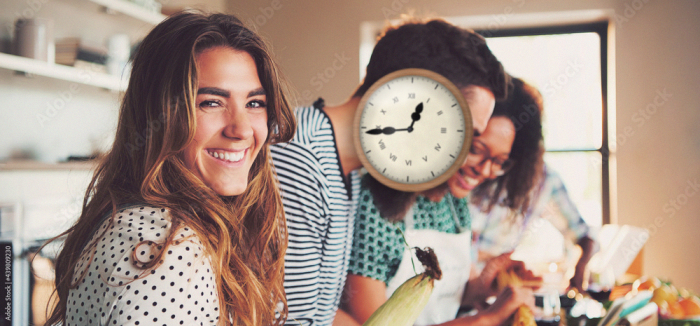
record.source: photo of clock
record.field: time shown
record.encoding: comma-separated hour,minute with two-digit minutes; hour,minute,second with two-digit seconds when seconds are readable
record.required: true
12,44
